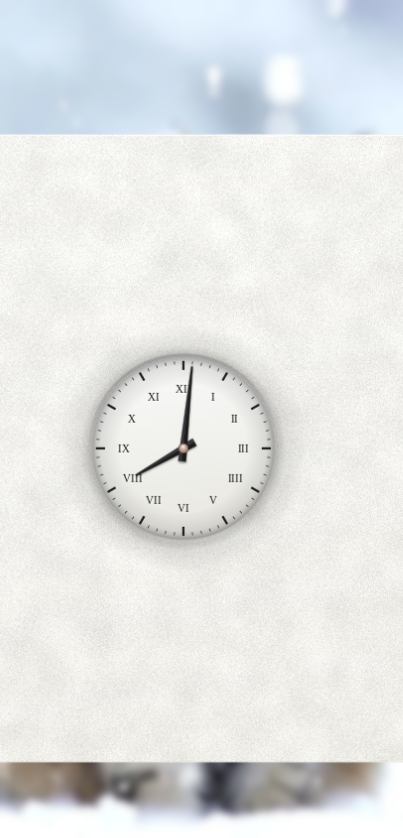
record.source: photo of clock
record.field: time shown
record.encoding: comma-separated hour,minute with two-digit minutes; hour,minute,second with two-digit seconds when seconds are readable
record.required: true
8,01
